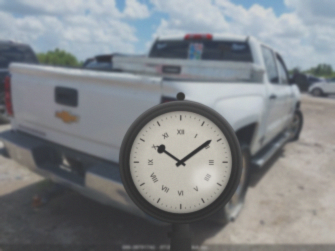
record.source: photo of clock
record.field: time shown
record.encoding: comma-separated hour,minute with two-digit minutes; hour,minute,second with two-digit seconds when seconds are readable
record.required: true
10,09
